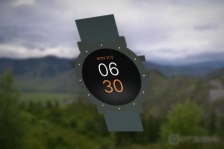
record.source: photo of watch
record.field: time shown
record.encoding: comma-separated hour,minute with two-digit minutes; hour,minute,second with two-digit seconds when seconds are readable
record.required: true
6,30
